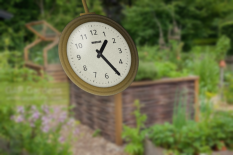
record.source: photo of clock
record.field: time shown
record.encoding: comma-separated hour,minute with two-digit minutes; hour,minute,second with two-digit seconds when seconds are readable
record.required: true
1,25
